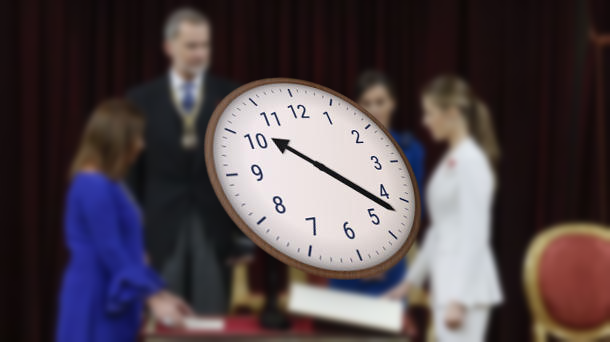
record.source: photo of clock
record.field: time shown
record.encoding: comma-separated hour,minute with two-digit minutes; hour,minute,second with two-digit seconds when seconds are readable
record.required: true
10,22
